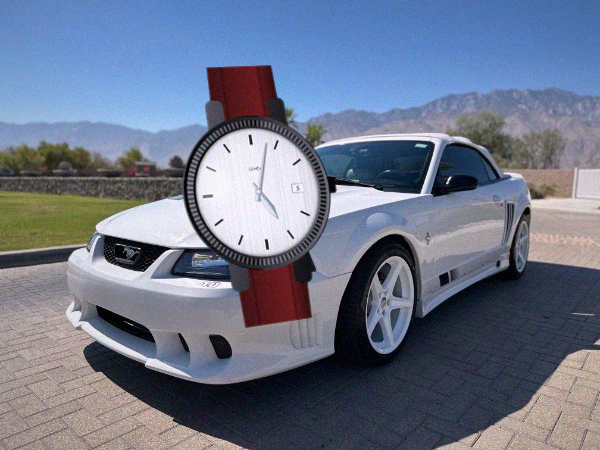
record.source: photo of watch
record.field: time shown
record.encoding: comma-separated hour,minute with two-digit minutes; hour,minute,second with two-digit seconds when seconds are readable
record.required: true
5,03
